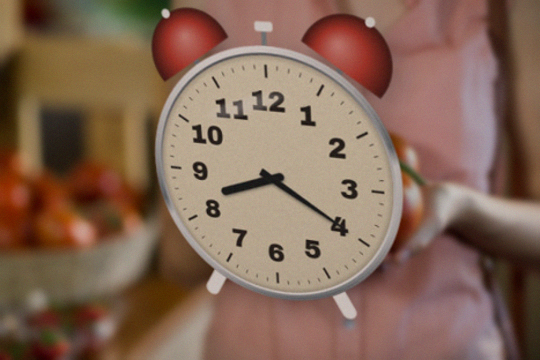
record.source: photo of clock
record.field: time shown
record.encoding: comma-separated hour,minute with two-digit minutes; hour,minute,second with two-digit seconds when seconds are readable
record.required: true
8,20
